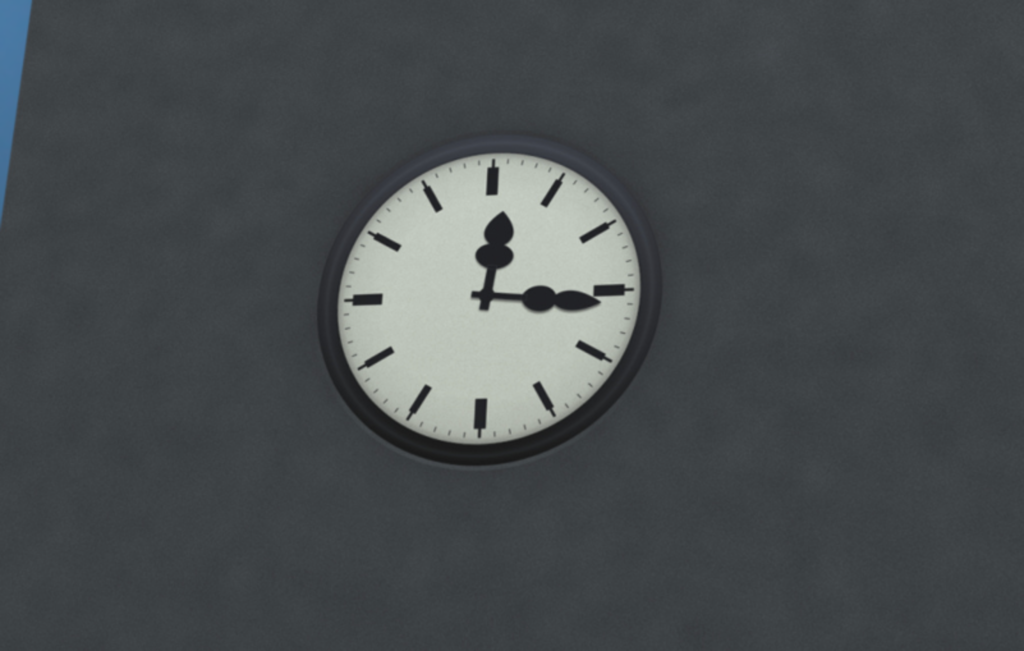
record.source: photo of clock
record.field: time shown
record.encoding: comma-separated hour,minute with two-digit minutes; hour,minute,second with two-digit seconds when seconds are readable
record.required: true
12,16
